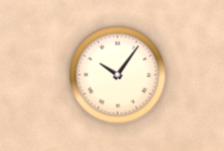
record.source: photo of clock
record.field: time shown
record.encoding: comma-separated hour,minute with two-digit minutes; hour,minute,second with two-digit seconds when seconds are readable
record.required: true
10,06
